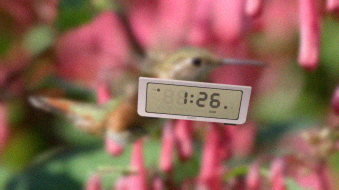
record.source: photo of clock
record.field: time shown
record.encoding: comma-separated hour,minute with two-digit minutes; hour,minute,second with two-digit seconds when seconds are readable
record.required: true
1,26
